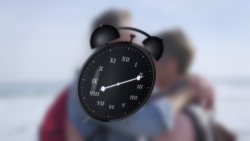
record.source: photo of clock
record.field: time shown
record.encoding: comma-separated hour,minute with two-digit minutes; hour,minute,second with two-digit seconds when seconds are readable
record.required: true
8,11
